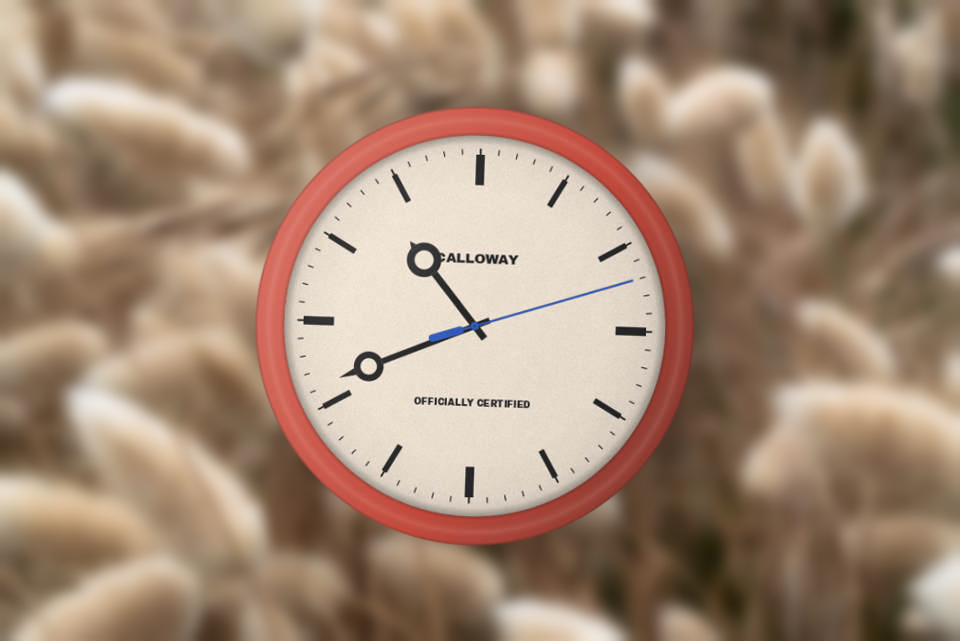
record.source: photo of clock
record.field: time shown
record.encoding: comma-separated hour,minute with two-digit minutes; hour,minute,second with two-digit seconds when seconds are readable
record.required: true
10,41,12
